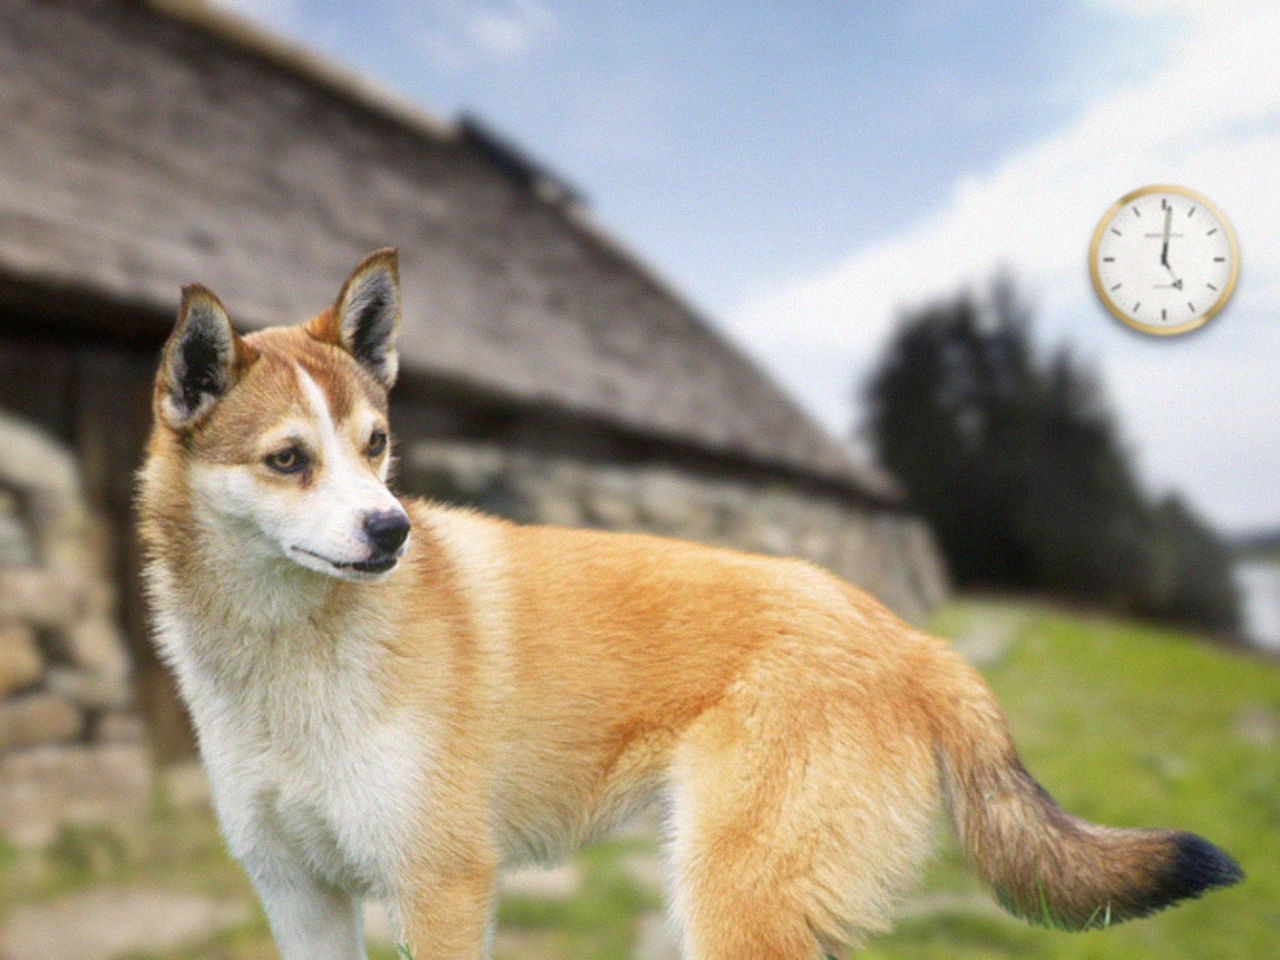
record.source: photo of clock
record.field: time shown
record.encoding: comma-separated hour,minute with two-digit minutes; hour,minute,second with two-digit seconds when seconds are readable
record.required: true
5,01
